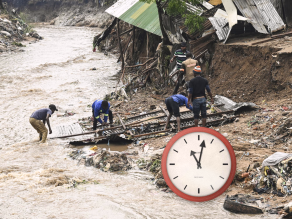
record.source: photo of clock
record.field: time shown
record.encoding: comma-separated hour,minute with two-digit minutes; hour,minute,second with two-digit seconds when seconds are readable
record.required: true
11,02
